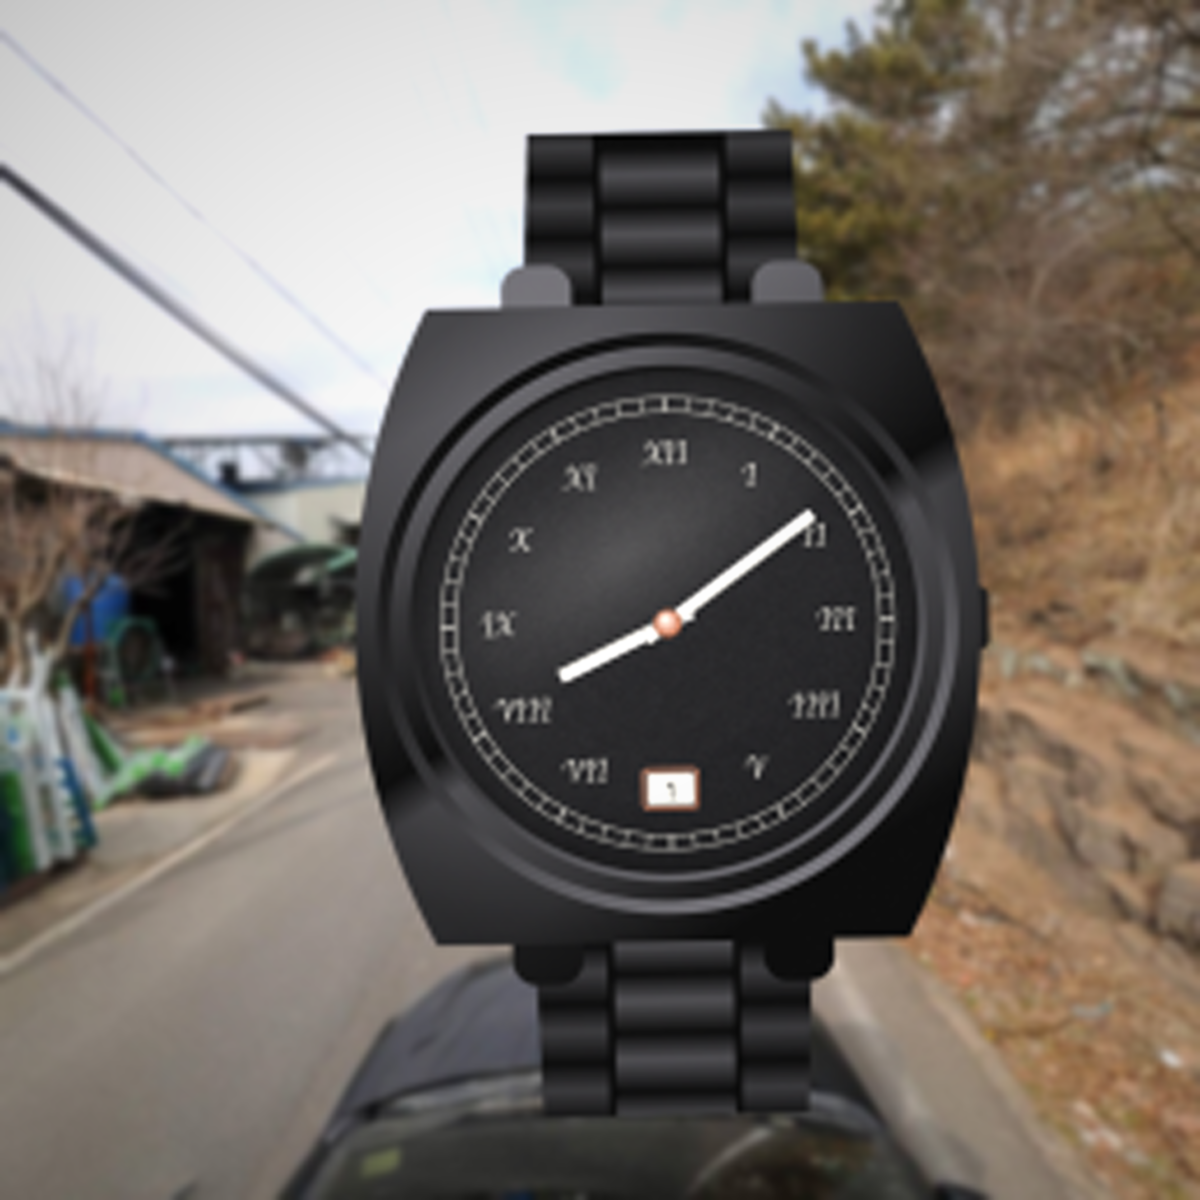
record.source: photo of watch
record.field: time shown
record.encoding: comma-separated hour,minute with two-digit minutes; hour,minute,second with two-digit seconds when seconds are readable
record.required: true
8,09
